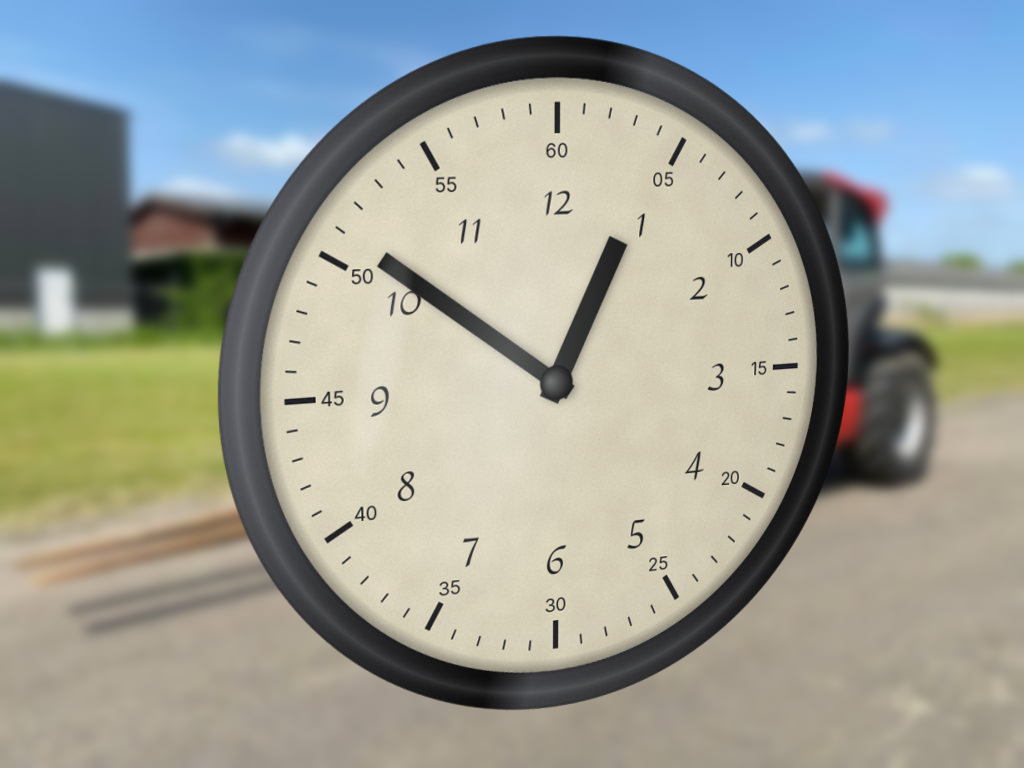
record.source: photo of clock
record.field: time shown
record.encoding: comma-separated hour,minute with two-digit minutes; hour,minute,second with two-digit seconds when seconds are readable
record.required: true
12,51
